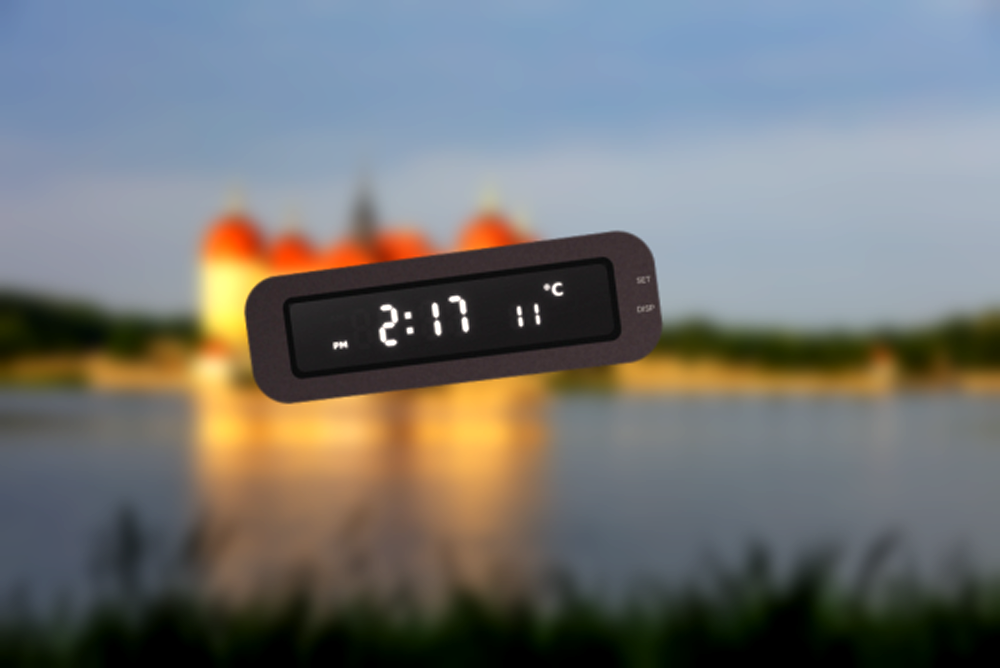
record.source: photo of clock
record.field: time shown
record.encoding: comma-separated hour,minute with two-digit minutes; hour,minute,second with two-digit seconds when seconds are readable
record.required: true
2,17
